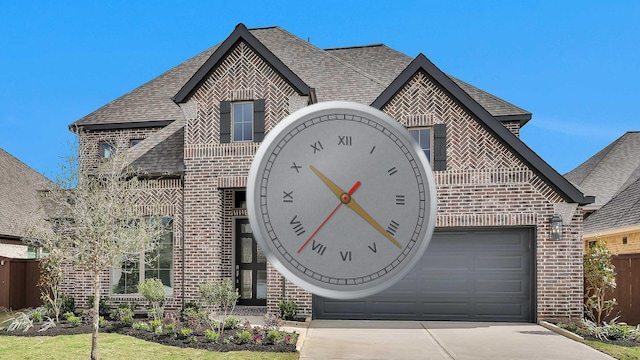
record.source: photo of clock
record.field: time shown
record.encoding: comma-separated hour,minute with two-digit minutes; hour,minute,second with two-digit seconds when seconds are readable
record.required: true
10,21,37
